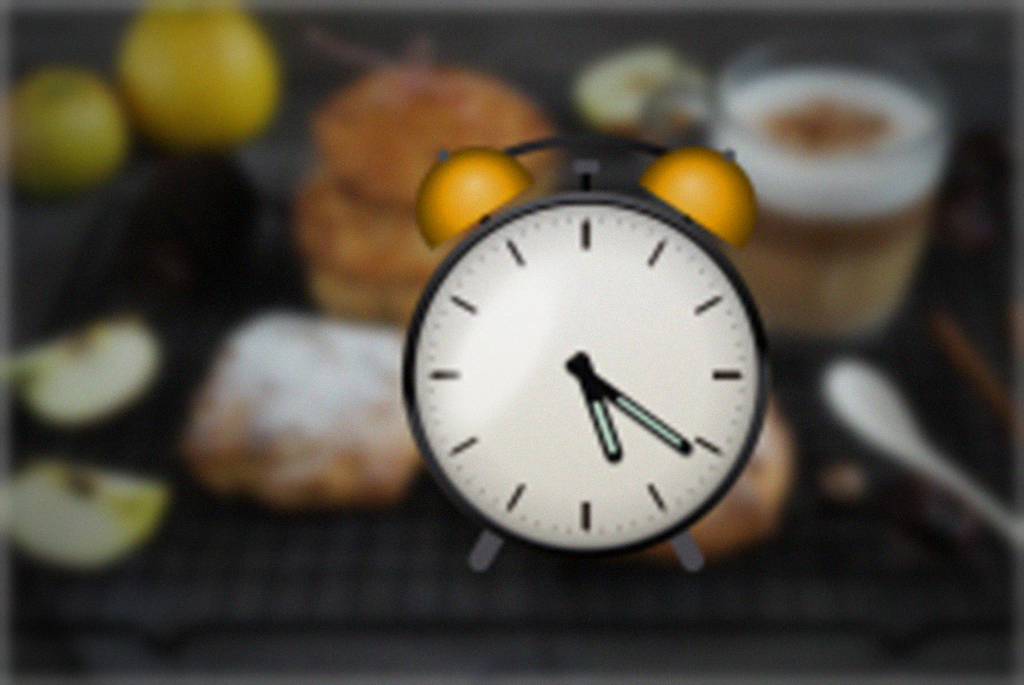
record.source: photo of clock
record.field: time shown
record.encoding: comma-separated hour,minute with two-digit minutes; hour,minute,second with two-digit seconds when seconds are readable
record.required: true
5,21
